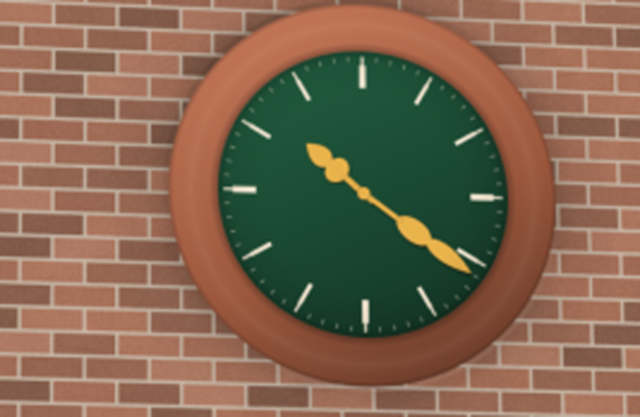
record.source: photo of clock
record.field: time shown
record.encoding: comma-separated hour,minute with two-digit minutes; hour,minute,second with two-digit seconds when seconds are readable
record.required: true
10,21
